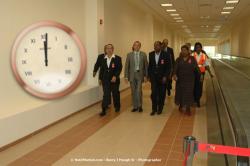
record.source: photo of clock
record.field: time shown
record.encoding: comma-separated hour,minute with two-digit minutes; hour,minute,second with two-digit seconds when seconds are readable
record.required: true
12,01
